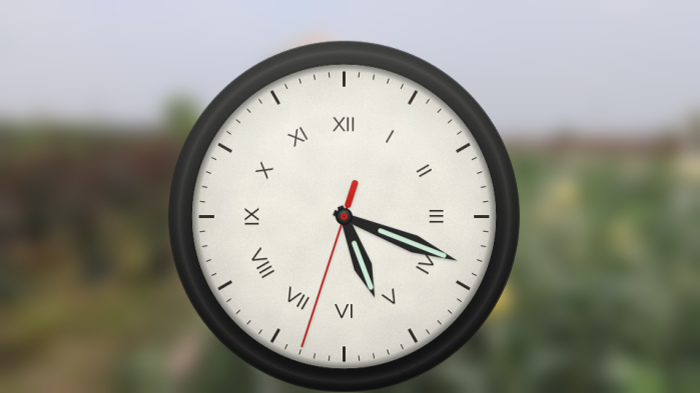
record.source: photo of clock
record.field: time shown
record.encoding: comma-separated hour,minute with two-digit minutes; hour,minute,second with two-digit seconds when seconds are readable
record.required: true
5,18,33
